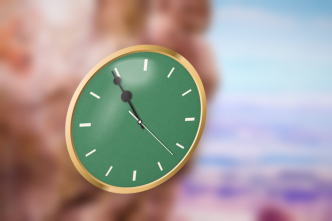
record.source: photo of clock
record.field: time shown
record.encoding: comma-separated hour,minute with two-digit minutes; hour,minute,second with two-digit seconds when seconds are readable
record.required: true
10,54,22
